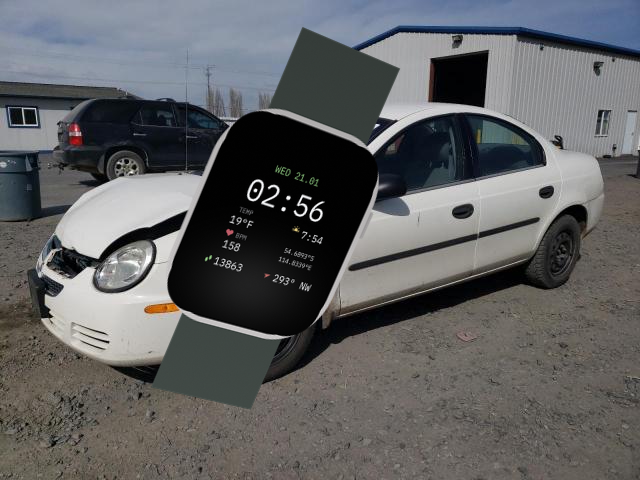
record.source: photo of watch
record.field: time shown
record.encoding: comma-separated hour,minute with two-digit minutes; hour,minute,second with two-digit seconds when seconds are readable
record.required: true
2,56
